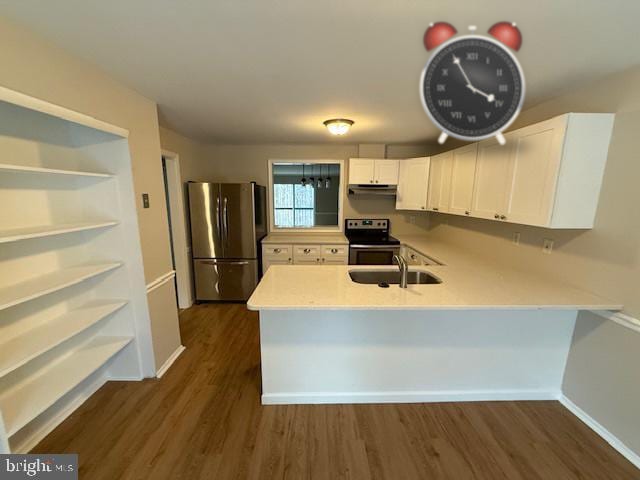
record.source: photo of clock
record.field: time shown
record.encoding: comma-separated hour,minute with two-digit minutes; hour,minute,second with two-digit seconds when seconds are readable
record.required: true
3,55
